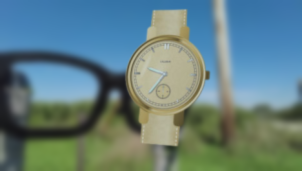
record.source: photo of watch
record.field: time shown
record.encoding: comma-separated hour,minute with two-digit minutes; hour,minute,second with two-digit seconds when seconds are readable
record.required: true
9,36
